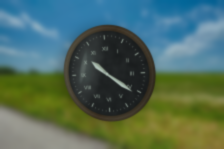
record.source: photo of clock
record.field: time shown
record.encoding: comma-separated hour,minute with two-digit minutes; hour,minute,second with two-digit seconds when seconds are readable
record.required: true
10,21
